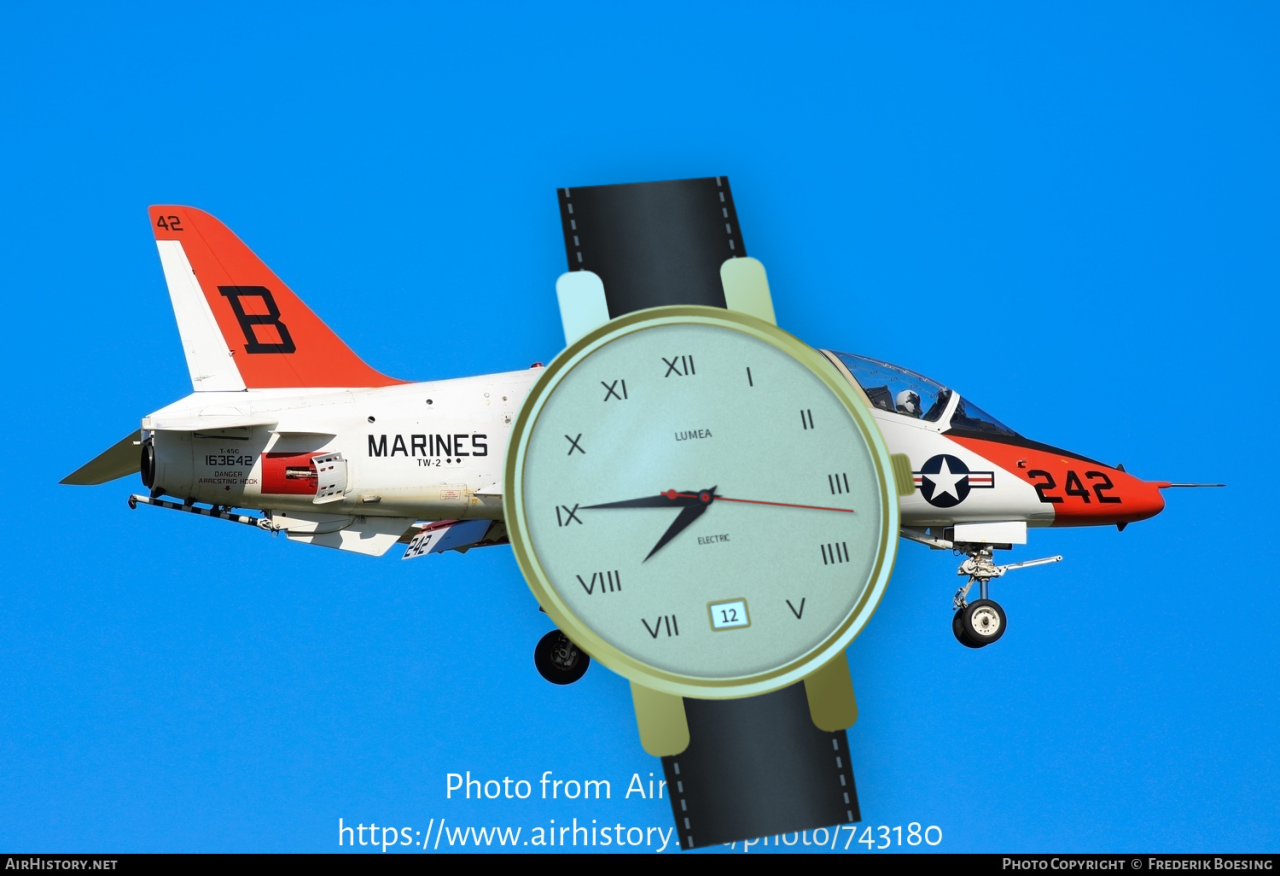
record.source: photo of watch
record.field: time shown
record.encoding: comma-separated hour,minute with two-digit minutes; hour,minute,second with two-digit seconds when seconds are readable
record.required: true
7,45,17
